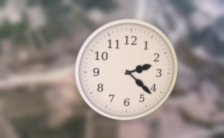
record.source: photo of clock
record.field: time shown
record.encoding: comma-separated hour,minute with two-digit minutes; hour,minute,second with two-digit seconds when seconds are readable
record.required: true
2,22
